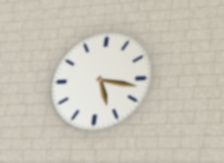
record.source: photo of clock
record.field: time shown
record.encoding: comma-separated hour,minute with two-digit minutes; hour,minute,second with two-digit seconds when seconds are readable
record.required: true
5,17
